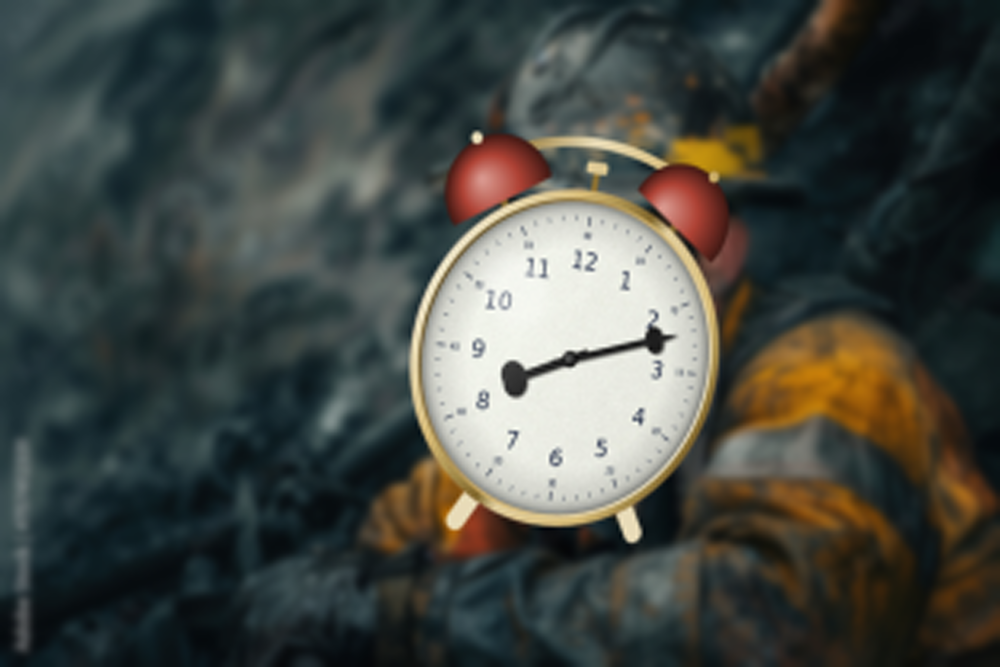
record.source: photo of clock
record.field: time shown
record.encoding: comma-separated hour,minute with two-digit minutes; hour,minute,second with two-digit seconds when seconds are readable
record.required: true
8,12
